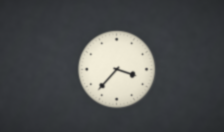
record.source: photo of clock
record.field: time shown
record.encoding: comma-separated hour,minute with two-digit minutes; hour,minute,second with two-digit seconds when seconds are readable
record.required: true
3,37
